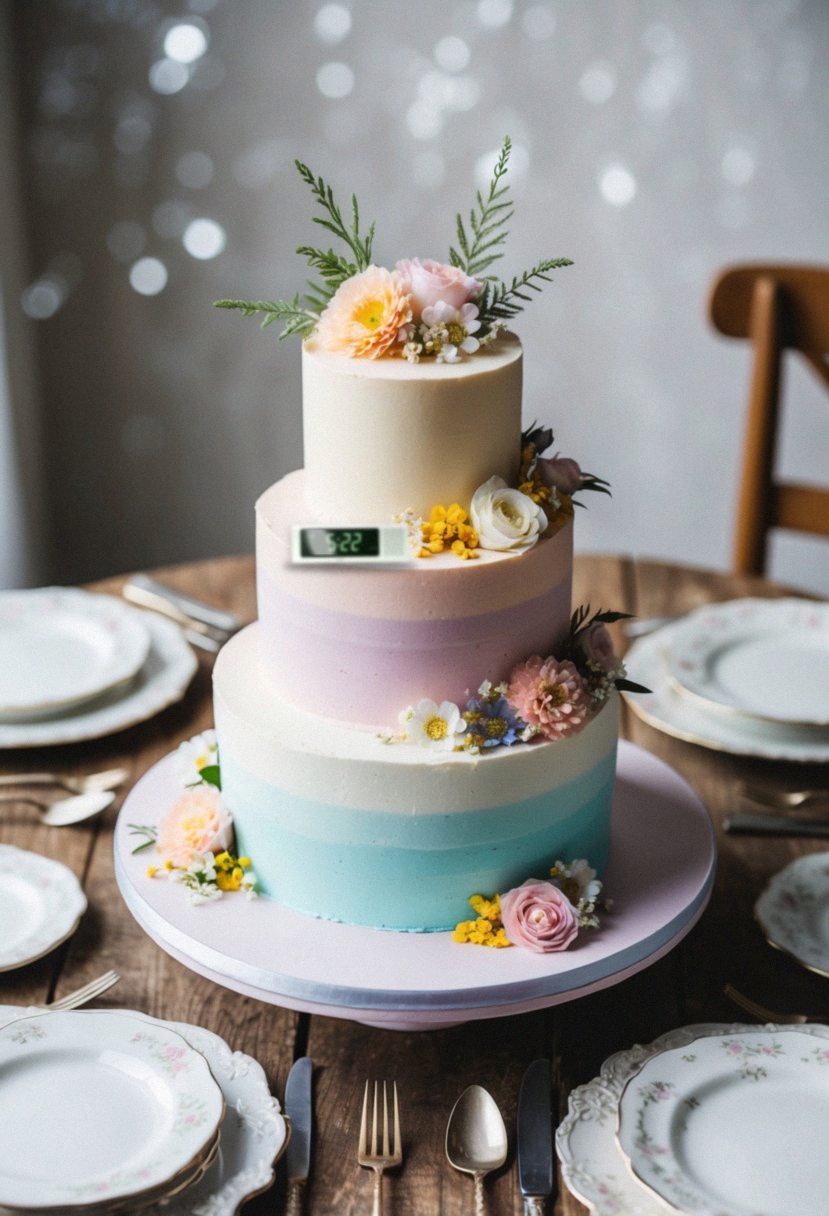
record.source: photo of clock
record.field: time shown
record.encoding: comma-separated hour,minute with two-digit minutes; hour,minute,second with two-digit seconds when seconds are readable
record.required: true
5,22
